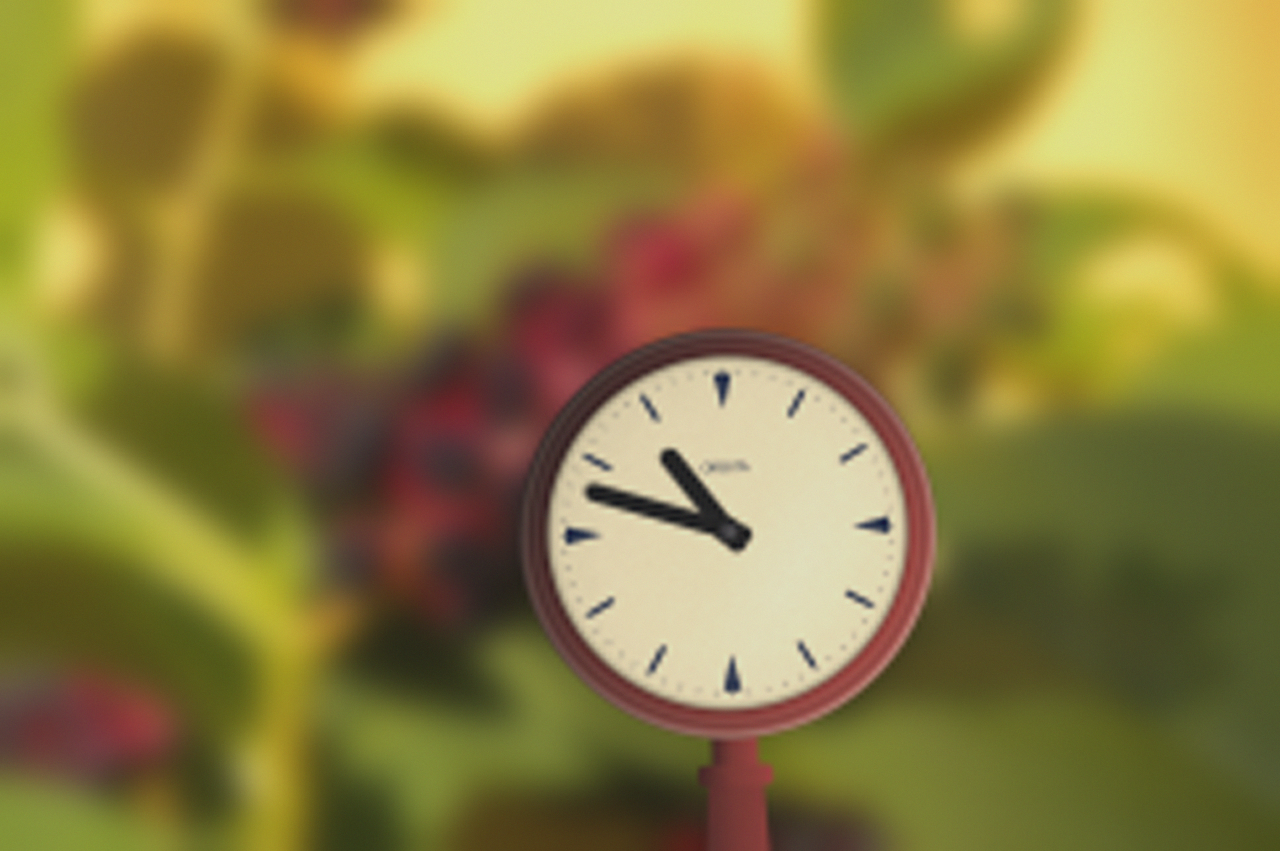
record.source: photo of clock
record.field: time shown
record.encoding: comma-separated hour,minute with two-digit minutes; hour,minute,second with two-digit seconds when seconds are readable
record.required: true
10,48
